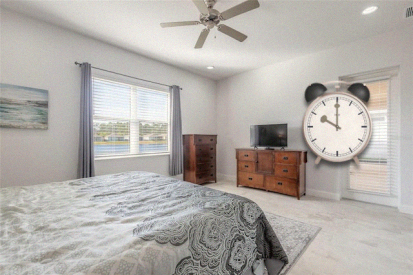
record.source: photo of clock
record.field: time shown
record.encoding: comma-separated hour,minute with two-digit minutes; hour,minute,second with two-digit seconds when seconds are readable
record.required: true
10,00
